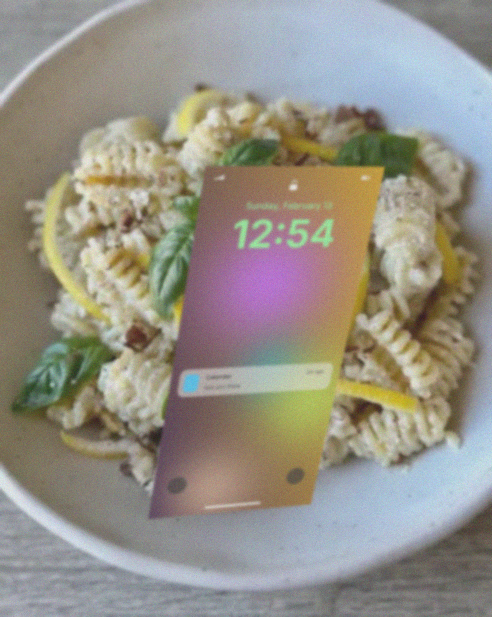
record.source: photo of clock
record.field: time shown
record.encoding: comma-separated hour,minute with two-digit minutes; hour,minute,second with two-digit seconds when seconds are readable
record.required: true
12,54
